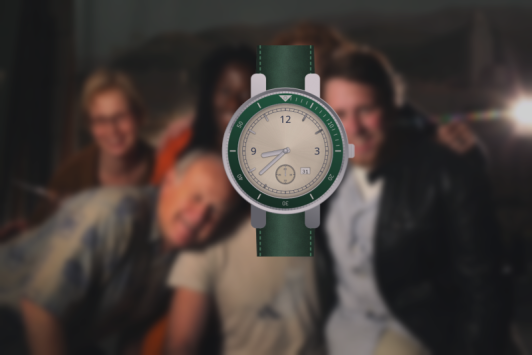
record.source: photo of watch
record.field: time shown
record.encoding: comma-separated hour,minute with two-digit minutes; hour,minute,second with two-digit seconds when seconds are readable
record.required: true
8,38
